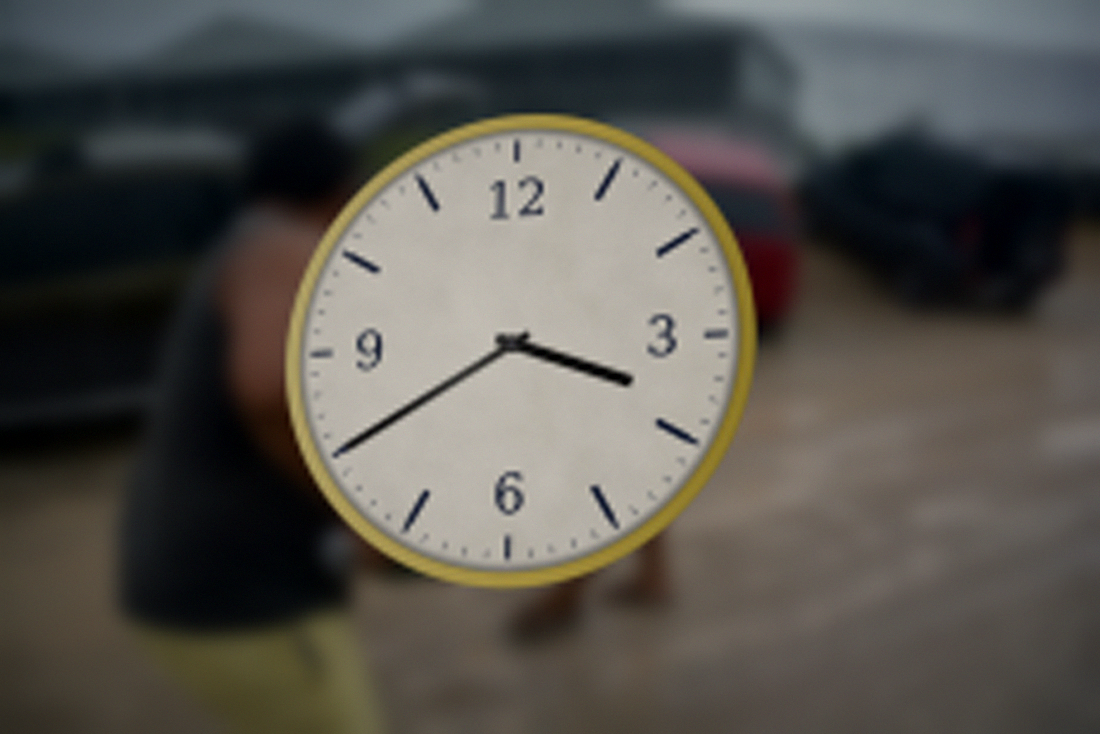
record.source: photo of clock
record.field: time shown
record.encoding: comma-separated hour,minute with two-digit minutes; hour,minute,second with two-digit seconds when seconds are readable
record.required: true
3,40
